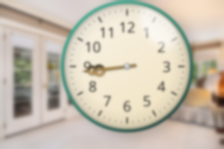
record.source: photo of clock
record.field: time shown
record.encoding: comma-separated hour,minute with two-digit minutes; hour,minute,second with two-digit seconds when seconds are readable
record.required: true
8,44
